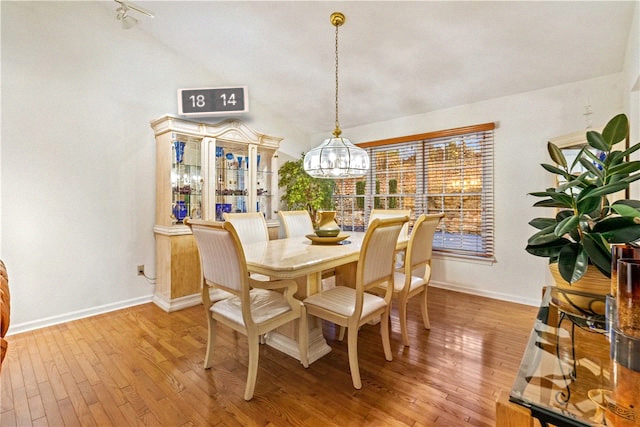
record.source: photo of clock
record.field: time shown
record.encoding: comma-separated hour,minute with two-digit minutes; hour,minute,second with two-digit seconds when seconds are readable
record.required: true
18,14
